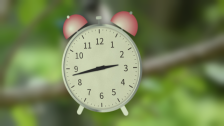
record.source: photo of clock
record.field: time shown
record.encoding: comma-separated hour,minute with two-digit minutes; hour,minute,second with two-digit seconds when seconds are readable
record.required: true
2,43
